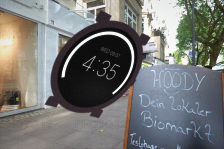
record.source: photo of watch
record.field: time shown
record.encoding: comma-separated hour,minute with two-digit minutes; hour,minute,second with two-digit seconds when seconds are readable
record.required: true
4,35
